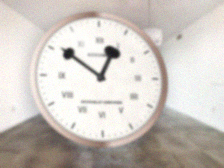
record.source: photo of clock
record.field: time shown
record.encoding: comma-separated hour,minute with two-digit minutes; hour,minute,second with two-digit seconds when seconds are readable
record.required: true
12,51
